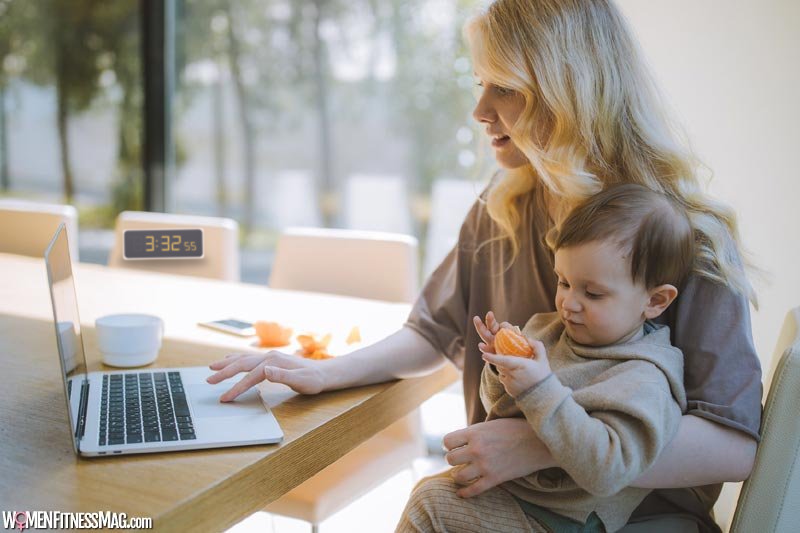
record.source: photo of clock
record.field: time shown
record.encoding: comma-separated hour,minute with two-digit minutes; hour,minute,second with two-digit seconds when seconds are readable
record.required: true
3,32
